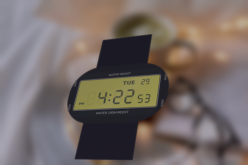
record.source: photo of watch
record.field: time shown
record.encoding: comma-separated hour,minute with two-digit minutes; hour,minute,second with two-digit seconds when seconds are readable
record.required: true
4,22,53
